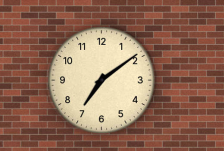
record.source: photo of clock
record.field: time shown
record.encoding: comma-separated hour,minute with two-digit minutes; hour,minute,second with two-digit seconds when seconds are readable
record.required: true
7,09
